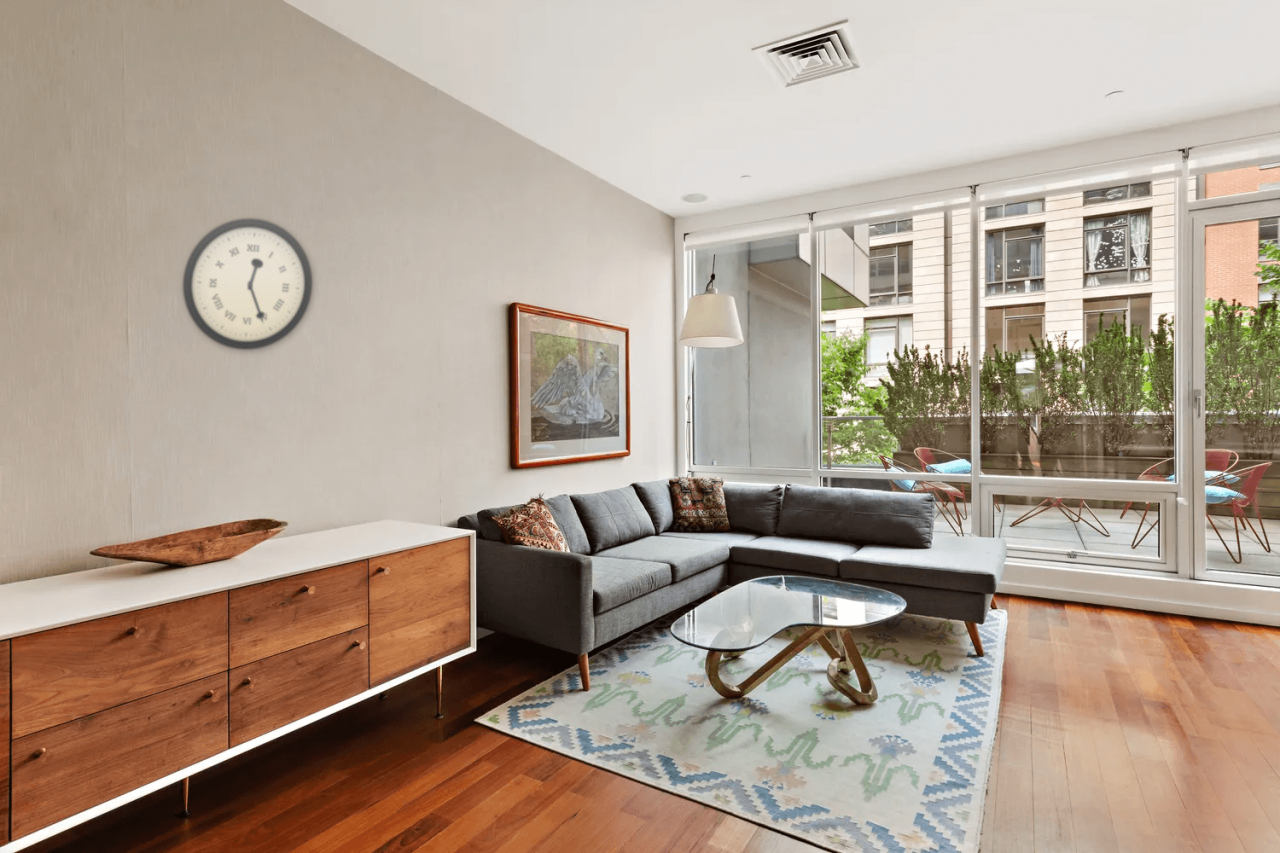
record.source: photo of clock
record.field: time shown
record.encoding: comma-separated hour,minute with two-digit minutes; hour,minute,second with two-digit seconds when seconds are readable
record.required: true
12,26
